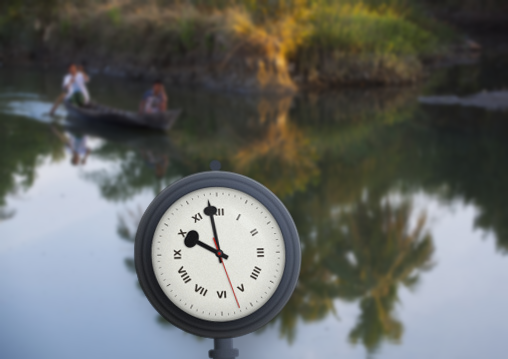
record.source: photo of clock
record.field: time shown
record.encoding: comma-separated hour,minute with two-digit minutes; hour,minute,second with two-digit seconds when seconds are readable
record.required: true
9,58,27
